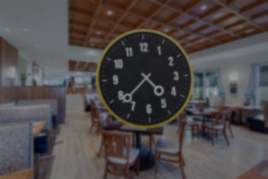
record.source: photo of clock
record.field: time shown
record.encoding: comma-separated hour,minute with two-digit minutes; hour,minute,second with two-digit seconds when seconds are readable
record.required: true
4,38
